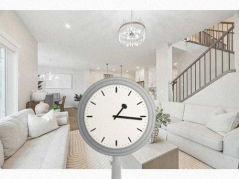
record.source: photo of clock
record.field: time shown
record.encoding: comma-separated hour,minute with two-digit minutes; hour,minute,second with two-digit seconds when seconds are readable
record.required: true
1,16
